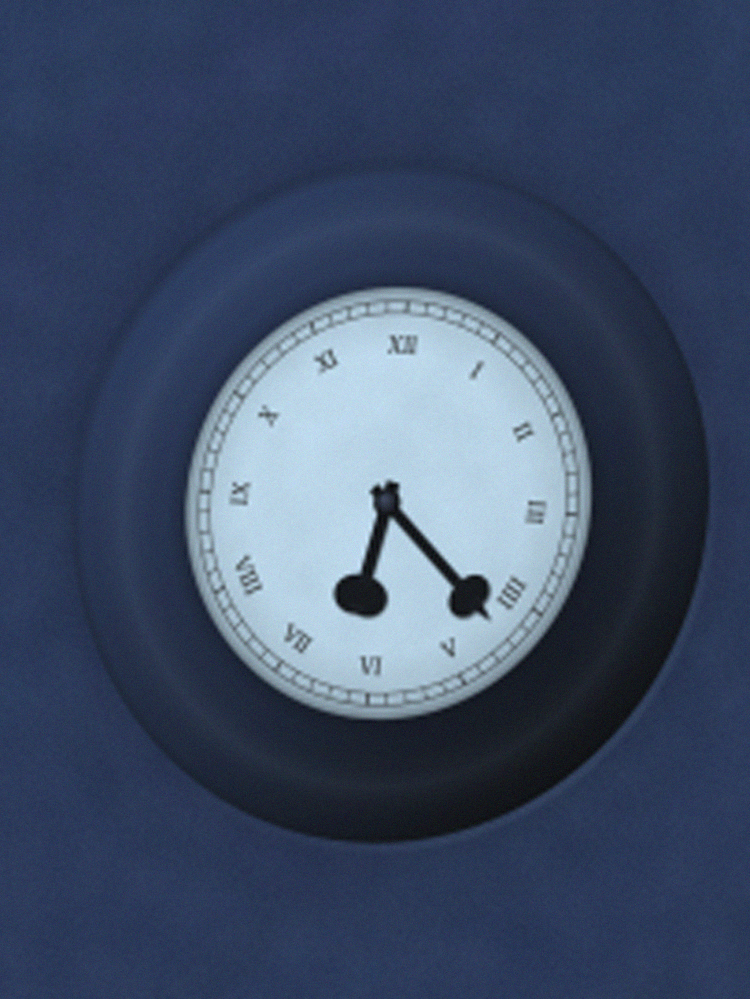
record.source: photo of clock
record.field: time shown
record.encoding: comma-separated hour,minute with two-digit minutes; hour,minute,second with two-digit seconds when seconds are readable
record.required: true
6,22
